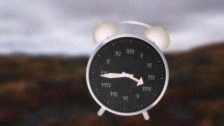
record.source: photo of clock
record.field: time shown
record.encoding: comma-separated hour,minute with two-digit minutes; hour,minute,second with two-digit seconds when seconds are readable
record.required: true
3,44
